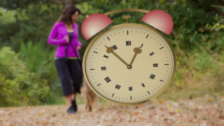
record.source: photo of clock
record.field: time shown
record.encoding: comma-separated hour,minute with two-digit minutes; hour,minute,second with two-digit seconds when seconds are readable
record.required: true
12,53
